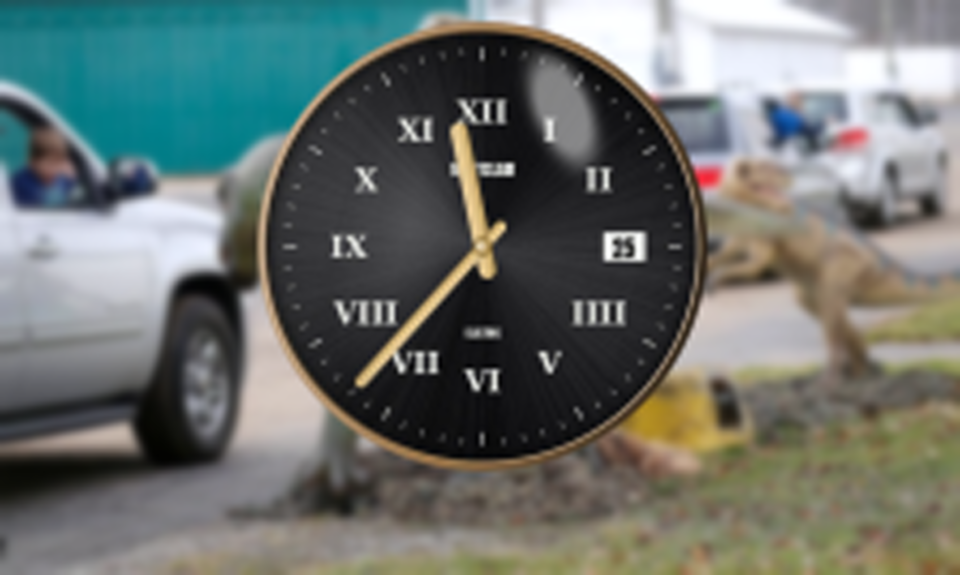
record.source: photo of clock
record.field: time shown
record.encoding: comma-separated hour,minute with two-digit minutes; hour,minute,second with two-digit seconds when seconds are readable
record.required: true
11,37
